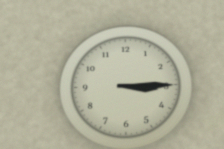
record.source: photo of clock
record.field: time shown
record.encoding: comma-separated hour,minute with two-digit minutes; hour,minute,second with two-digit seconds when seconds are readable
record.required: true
3,15
